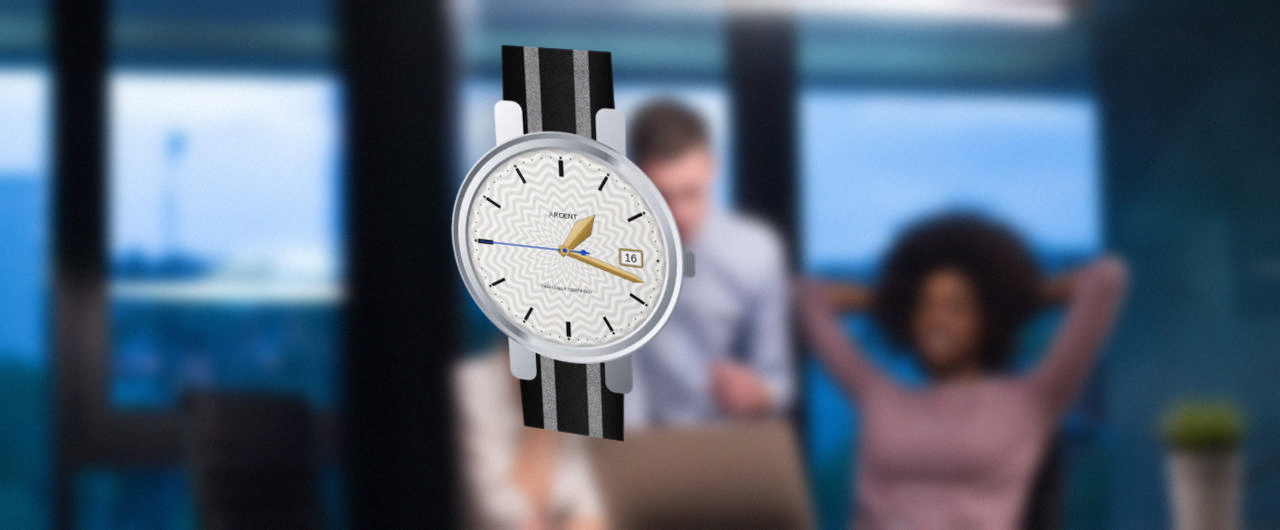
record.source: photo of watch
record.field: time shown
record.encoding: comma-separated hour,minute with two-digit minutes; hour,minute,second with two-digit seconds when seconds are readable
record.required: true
1,17,45
